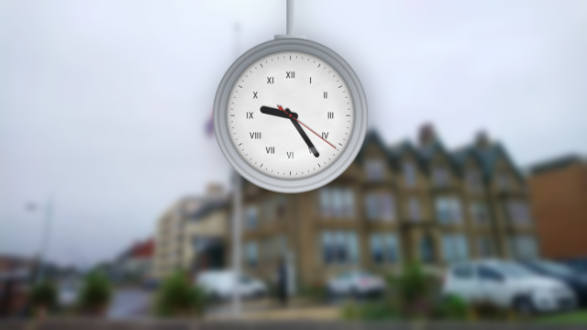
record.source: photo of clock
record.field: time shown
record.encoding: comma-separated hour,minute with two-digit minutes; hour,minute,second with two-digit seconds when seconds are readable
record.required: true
9,24,21
